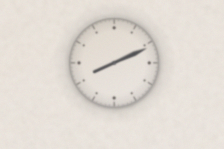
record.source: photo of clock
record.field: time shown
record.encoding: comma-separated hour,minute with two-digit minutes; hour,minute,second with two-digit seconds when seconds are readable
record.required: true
8,11
